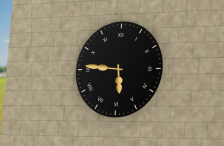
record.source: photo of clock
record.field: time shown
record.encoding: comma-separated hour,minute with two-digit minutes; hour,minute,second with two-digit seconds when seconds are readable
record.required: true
5,46
